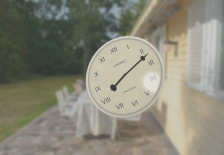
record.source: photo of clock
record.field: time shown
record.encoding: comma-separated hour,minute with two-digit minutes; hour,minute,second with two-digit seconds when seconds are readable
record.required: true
8,12
